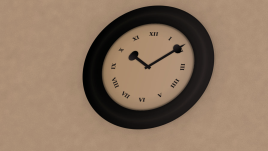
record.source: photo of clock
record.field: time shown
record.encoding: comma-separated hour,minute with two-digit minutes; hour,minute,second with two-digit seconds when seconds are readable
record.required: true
10,09
